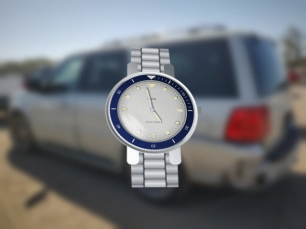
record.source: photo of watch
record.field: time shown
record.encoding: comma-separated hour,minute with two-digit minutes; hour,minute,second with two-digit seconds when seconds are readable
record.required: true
4,58
